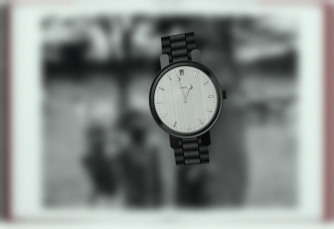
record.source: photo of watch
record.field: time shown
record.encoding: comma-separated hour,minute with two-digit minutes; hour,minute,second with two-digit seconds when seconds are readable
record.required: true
12,58
